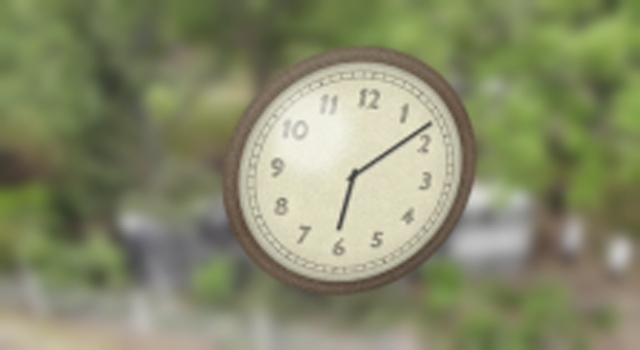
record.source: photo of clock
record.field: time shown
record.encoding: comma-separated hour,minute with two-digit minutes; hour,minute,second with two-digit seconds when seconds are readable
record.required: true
6,08
